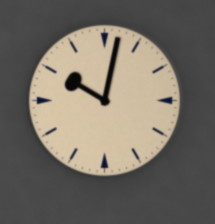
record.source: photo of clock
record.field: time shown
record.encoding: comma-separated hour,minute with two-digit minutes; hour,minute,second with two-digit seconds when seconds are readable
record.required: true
10,02
